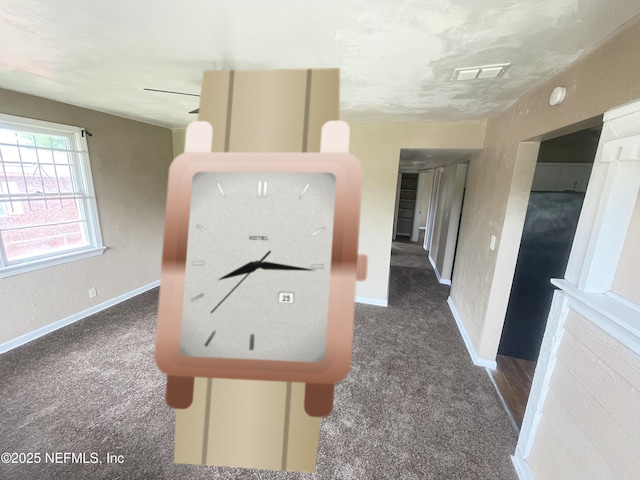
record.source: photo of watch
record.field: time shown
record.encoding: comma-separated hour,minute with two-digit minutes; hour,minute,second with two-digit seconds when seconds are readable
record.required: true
8,15,37
